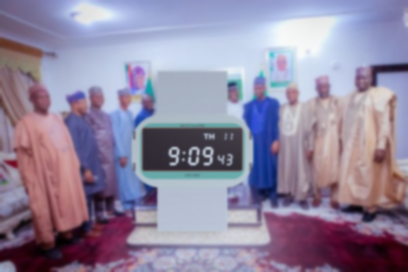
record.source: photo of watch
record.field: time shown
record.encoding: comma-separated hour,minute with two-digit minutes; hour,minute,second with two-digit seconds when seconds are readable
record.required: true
9,09,43
